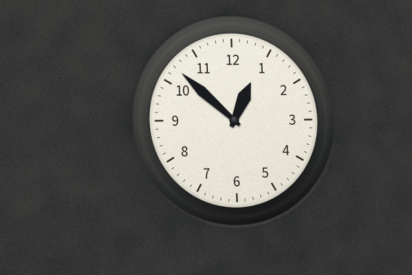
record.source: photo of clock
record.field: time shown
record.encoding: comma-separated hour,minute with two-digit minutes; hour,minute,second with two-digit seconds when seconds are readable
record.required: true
12,52
